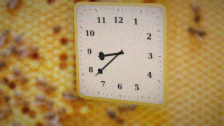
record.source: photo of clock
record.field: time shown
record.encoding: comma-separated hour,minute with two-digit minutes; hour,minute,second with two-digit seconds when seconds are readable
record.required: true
8,38
